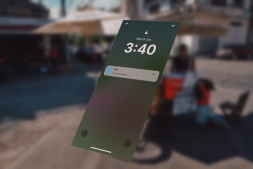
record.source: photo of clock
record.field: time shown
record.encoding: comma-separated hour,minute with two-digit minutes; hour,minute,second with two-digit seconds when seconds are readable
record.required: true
3,40
